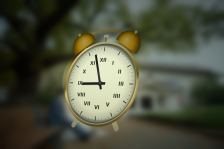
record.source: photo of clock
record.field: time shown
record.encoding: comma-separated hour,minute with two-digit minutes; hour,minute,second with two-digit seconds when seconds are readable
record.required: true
8,57
